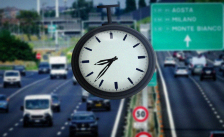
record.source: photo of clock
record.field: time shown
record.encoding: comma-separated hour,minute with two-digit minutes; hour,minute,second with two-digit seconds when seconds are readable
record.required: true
8,37
